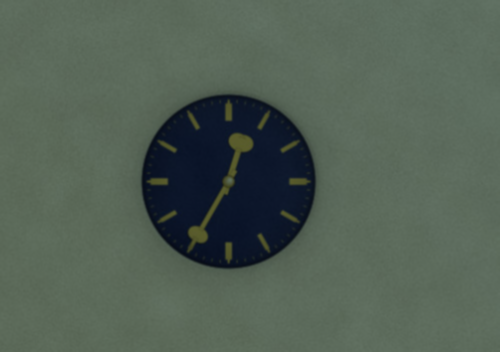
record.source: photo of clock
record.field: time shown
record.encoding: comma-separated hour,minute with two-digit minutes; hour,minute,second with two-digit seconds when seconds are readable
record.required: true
12,35
